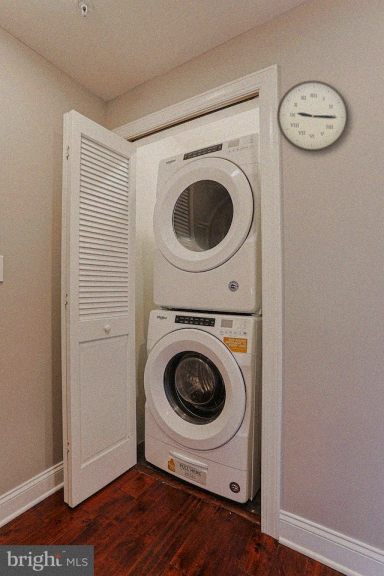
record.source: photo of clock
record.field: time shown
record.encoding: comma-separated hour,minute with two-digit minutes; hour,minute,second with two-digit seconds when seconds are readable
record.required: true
9,15
